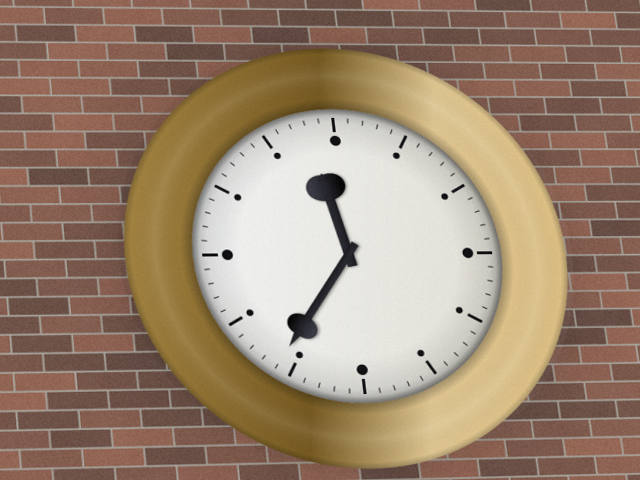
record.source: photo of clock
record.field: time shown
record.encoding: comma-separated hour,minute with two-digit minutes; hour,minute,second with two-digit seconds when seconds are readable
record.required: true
11,36
